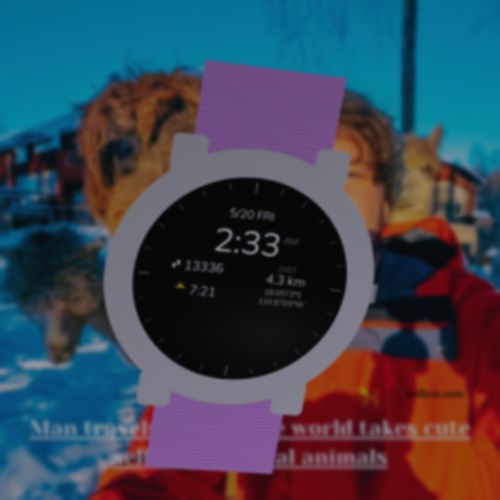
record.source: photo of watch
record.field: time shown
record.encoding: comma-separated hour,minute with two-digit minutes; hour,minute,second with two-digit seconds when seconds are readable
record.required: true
2,33
